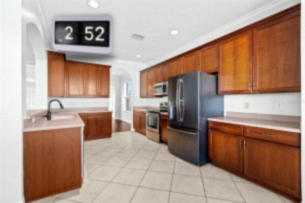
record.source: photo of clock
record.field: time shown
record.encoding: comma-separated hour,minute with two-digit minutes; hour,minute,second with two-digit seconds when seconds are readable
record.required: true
2,52
